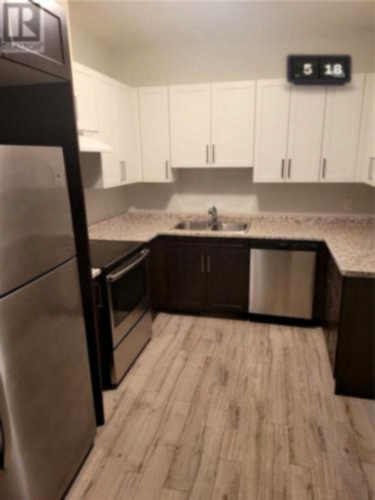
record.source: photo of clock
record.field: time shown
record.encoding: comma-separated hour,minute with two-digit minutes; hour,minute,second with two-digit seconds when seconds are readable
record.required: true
5,18
